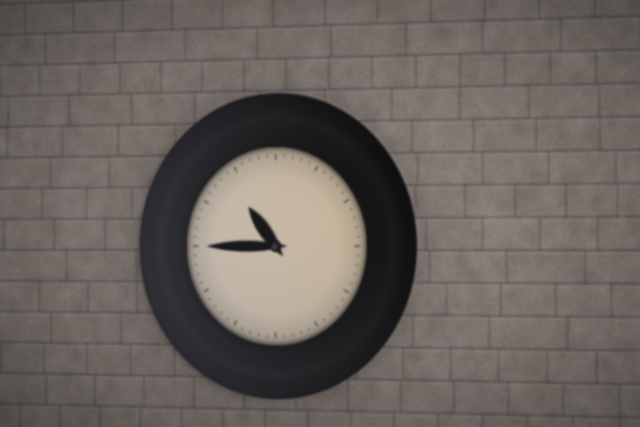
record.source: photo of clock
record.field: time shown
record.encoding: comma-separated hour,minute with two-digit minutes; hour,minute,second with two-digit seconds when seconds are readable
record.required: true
10,45
